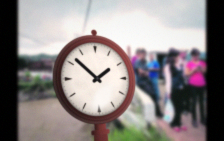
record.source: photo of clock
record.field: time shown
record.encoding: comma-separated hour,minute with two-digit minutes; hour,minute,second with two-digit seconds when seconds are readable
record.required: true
1,52
